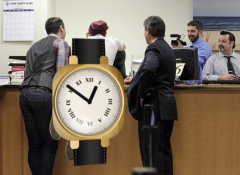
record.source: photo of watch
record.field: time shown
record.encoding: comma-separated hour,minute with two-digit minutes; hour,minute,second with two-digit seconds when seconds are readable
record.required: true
12,51
